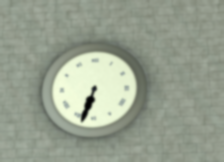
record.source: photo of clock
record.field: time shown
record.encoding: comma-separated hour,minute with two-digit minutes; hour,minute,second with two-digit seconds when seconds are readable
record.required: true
6,33
